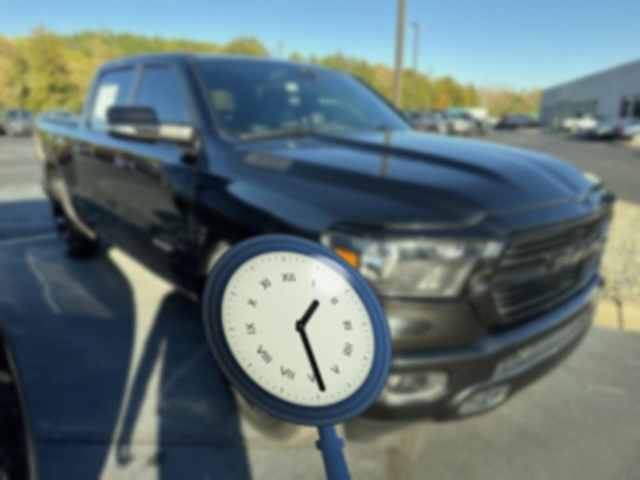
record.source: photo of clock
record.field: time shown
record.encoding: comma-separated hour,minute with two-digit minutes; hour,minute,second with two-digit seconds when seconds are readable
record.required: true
1,29
